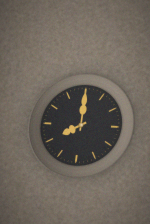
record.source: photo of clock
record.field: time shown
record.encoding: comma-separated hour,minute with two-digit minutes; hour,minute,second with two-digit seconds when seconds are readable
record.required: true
8,00
